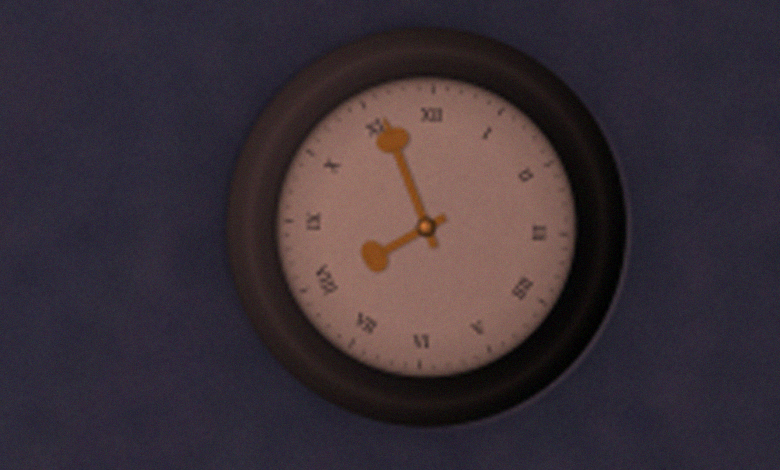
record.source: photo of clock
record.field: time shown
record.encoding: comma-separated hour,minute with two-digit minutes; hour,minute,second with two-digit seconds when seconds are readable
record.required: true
7,56
